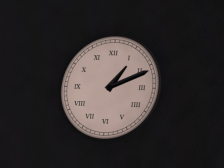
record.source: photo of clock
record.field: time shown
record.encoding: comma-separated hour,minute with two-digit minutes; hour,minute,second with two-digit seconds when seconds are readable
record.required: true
1,11
